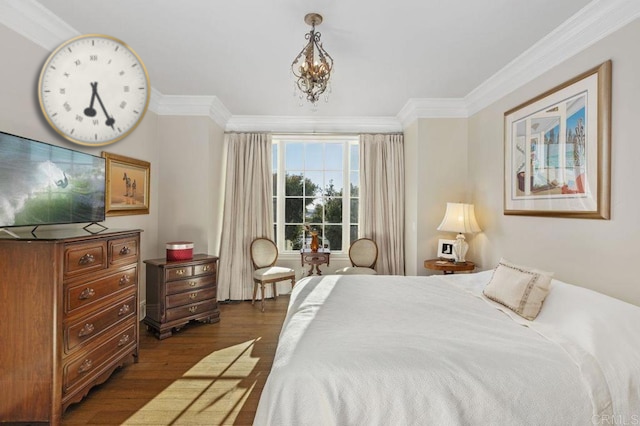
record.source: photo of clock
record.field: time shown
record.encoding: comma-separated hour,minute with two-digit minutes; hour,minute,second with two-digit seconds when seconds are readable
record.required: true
6,26
